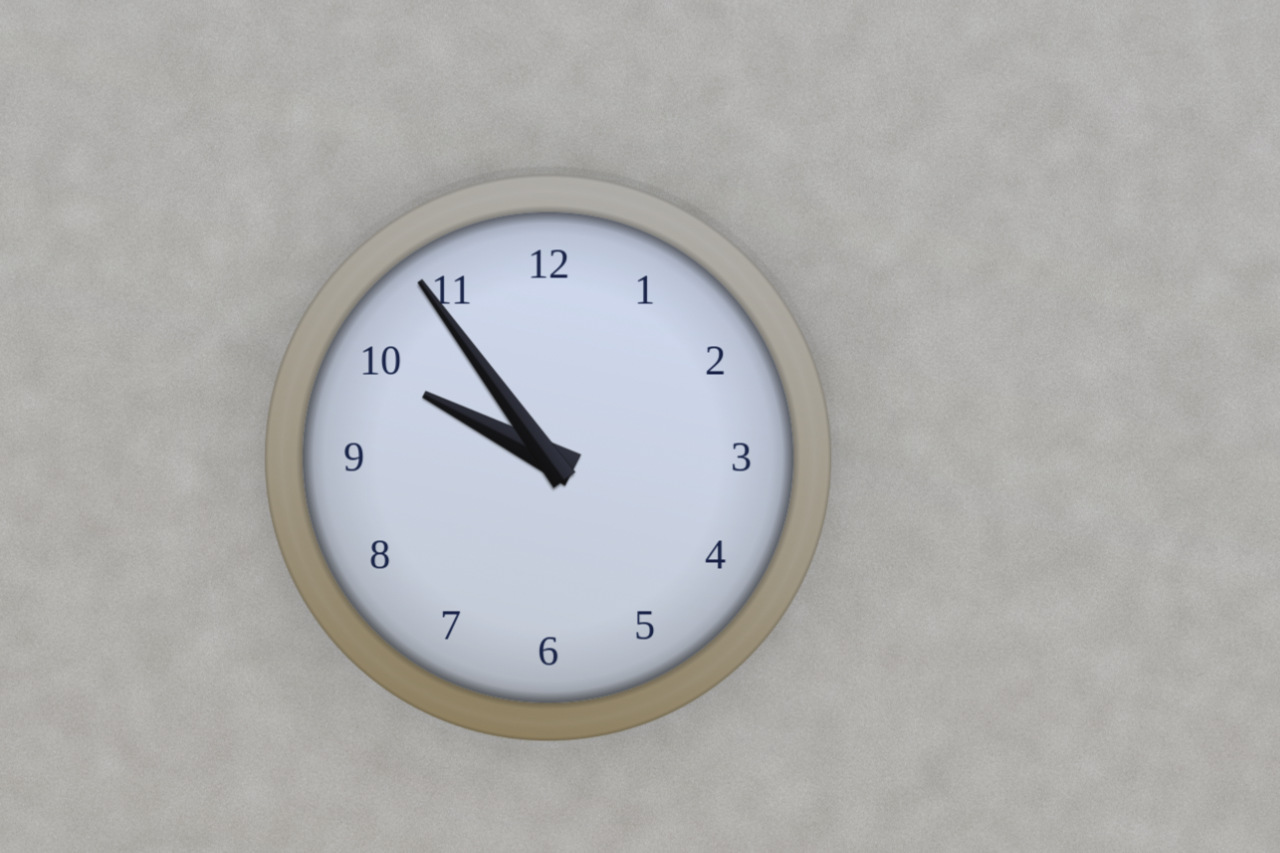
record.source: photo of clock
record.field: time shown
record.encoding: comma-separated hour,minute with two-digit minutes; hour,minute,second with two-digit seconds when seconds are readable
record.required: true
9,54
